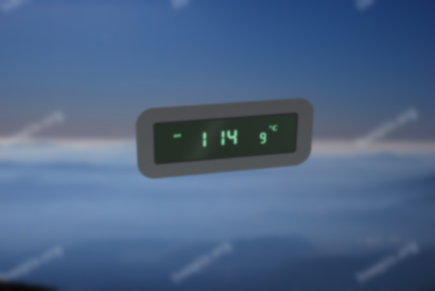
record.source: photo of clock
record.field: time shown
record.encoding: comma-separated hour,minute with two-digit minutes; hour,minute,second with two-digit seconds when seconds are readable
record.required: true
1,14
